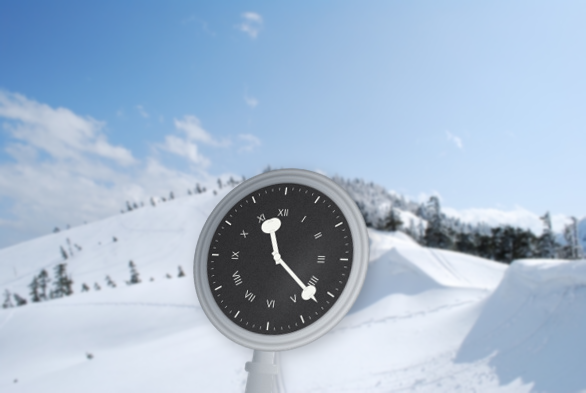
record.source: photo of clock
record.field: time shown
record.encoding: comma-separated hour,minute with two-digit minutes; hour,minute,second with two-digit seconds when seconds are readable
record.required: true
11,22
